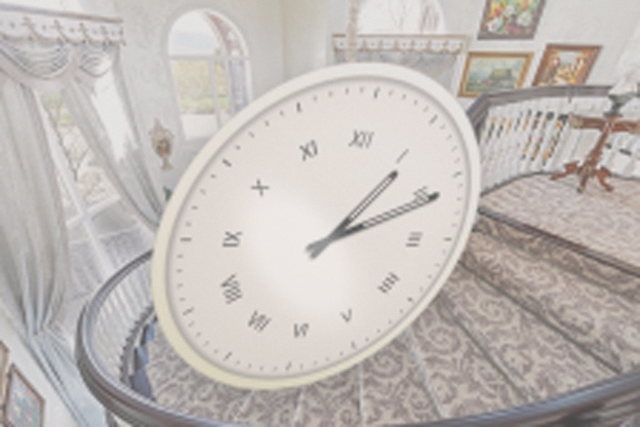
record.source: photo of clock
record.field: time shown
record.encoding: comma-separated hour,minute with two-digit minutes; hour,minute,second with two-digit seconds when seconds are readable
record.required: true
1,11
